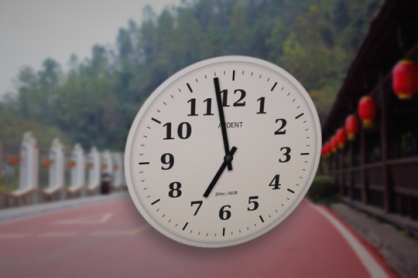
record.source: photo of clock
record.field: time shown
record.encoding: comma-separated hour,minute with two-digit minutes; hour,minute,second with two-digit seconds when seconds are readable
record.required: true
6,58
